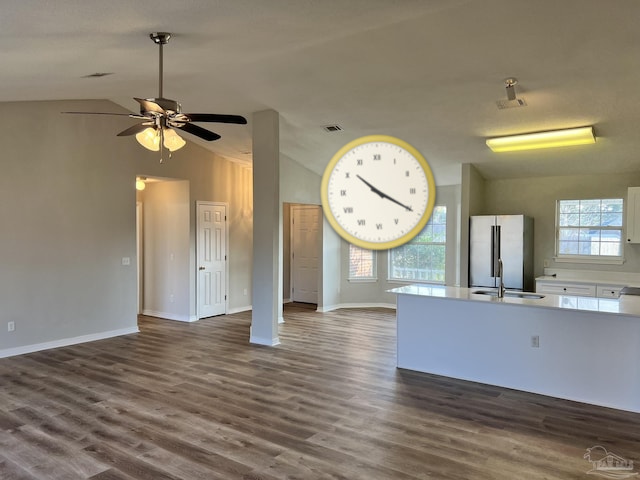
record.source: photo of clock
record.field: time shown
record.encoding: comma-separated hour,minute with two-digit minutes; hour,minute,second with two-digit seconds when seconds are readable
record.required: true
10,20
